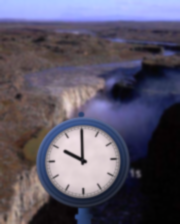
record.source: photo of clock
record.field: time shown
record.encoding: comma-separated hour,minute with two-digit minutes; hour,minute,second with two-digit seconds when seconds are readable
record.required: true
10,00
